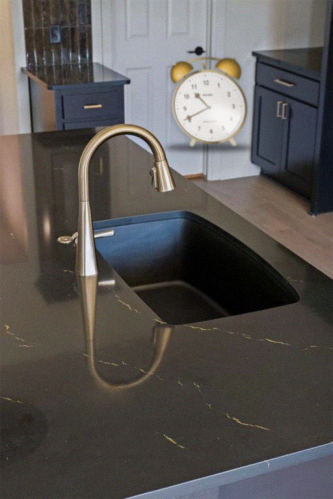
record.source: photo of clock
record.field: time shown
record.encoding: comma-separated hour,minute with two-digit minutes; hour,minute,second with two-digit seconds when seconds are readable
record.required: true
10,41
